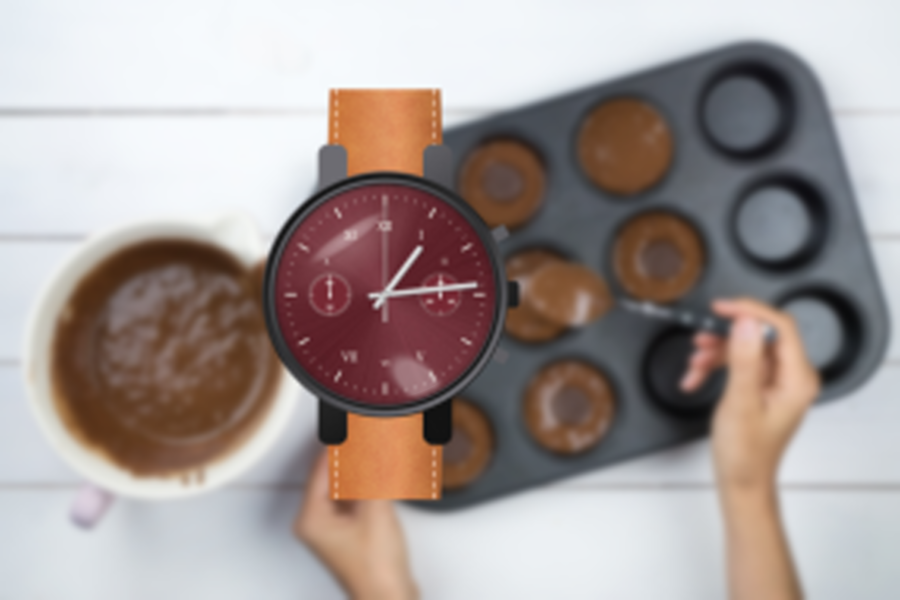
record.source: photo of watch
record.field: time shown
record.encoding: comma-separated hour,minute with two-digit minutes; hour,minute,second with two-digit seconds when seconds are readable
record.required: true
1,14
